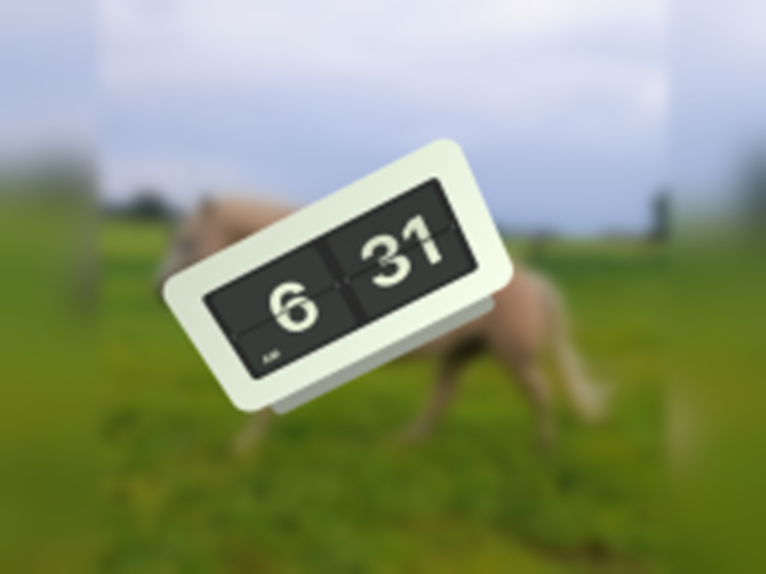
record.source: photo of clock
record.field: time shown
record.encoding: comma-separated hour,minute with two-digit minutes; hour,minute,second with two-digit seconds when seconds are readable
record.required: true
6,31
